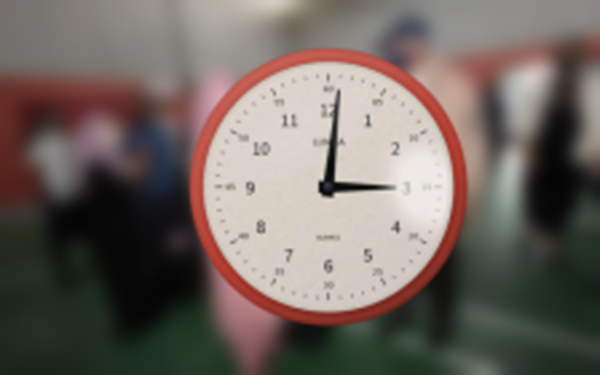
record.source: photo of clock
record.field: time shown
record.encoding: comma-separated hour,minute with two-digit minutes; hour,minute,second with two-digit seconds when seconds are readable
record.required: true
3,01
